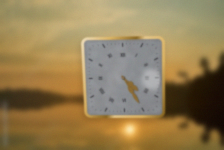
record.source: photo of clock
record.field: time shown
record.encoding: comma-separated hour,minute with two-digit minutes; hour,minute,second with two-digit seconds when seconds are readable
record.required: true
4,25
